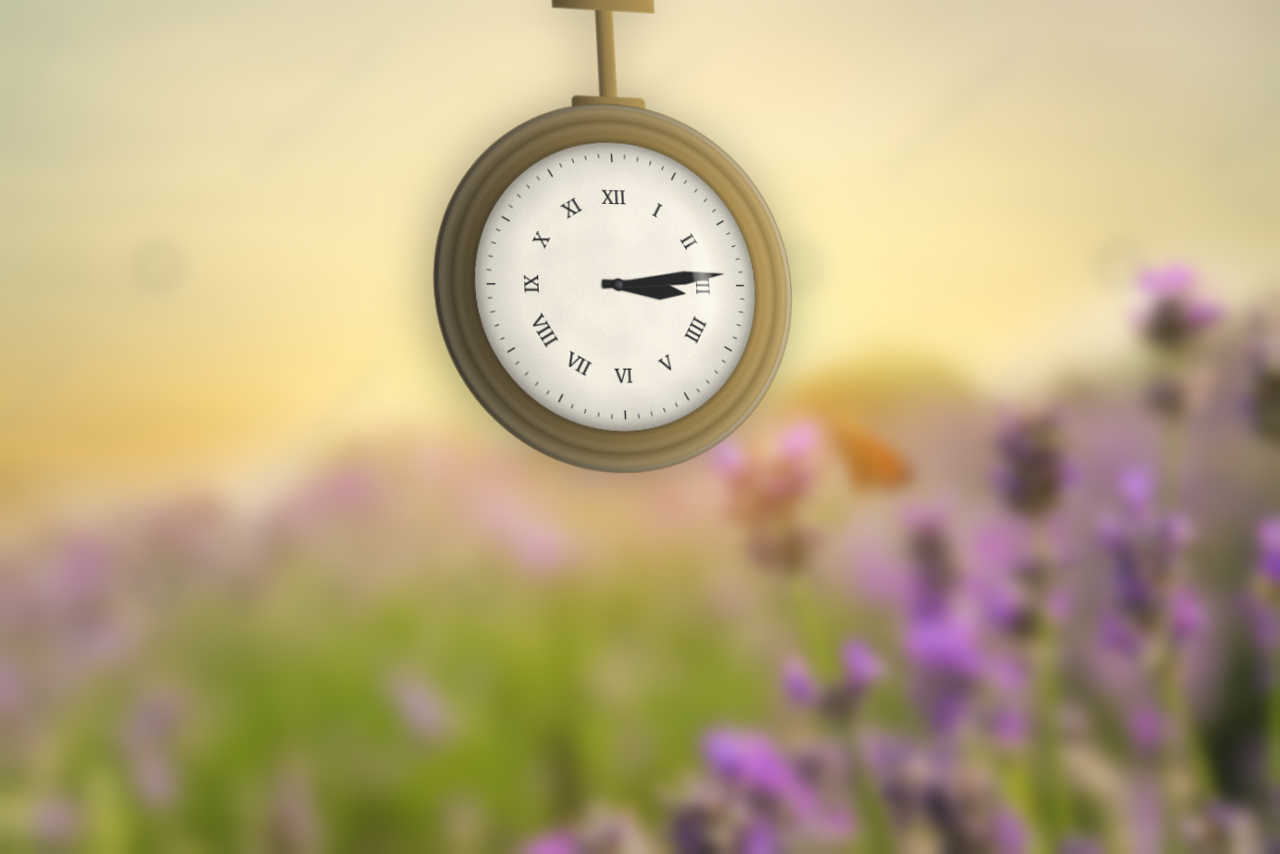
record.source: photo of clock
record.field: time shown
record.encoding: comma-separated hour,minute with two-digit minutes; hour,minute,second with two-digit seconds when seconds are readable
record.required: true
3,14
